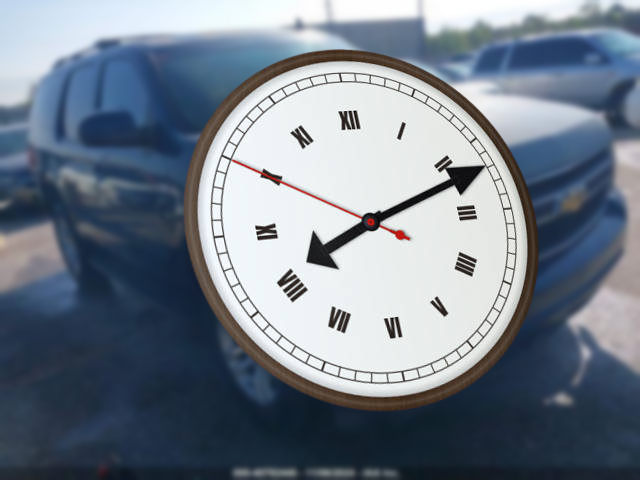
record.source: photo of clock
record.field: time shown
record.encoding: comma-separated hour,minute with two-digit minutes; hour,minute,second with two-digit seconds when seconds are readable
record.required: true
8,11,50
